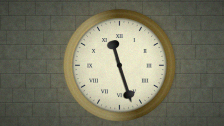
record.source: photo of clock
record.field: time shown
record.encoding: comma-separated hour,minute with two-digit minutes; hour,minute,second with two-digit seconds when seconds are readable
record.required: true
11,27
